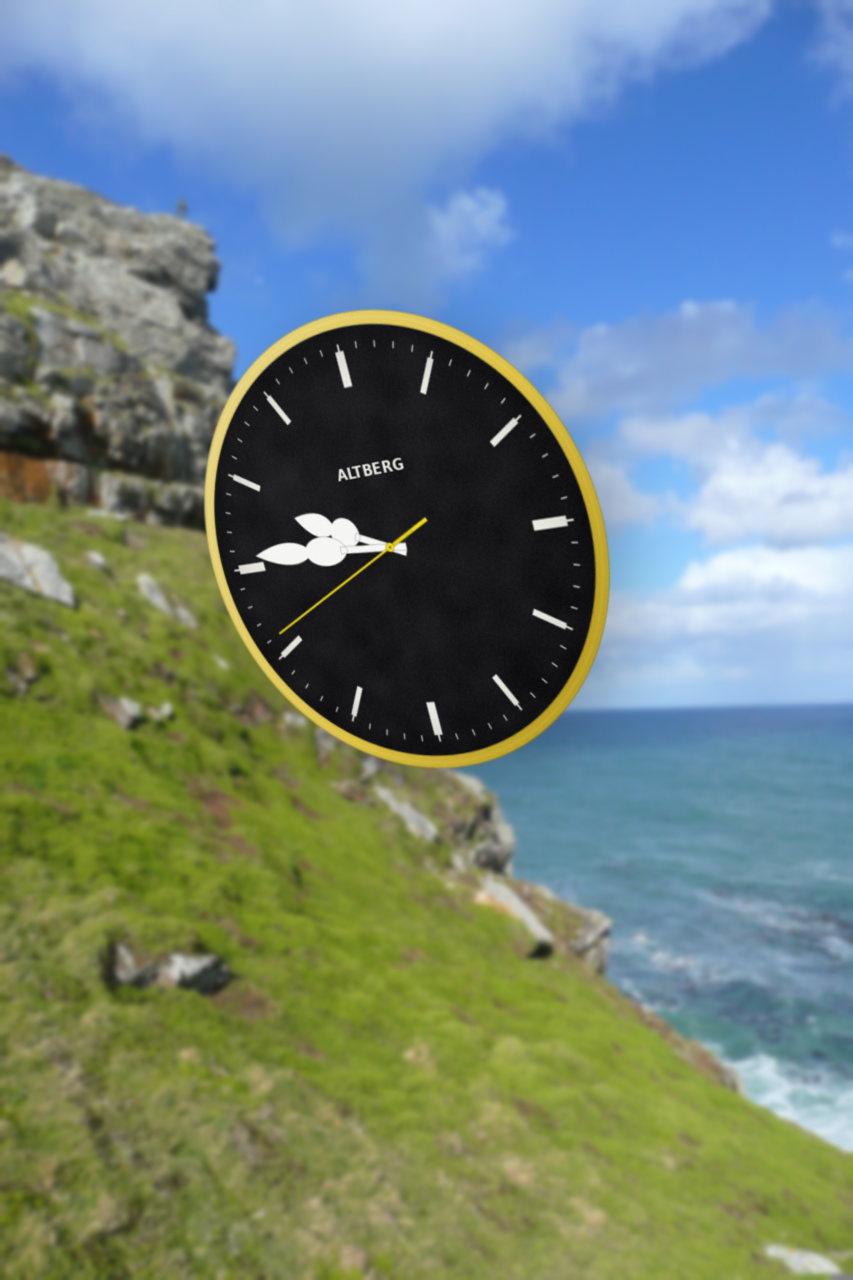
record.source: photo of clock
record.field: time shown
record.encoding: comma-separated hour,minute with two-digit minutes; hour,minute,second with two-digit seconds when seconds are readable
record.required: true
9,45,41
